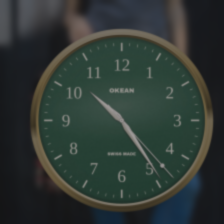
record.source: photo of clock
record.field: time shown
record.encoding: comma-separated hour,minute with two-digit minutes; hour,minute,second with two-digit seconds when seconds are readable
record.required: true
10,24,23
